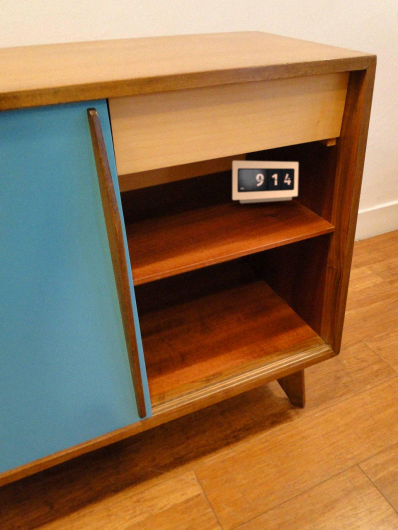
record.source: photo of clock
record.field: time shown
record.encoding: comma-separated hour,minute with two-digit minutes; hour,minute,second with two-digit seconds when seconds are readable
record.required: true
9,14
